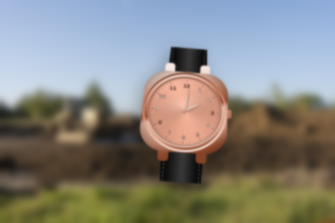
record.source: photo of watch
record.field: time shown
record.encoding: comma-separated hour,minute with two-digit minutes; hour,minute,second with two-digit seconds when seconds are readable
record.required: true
2,01
